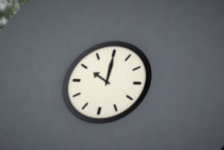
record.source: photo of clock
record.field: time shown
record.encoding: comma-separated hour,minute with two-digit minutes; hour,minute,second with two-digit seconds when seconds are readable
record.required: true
10,00
